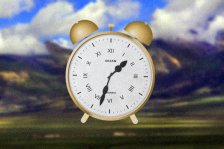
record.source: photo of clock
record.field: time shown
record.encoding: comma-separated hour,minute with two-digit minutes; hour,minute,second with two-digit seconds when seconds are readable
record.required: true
1,33
